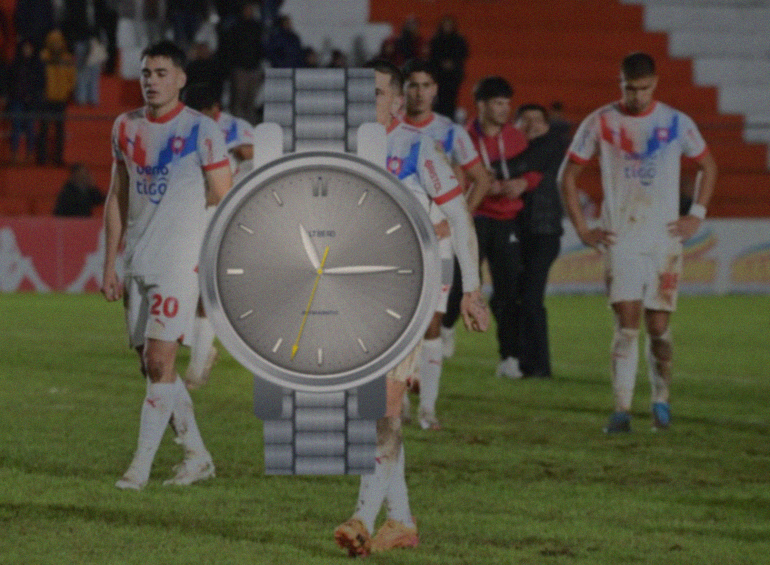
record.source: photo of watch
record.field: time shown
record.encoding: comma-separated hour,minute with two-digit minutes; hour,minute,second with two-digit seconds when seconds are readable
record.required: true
11,14,33
